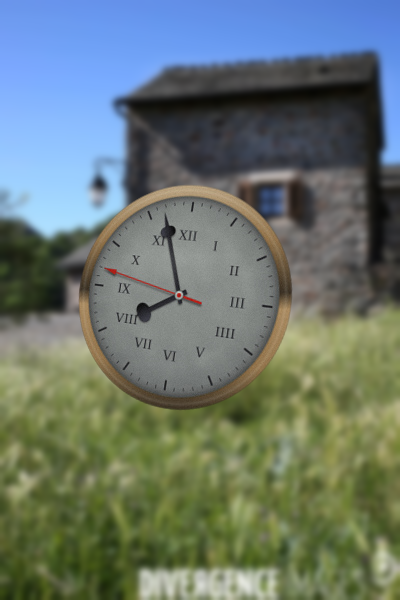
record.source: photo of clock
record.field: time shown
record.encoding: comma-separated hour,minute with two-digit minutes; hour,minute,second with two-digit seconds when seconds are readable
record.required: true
7,56,47
